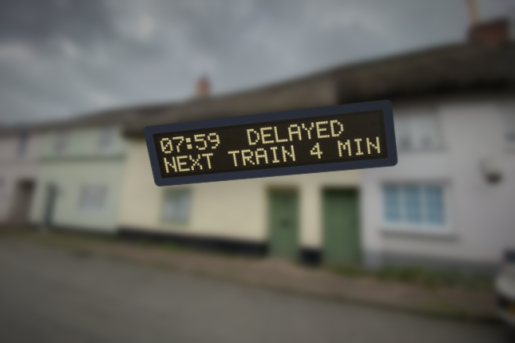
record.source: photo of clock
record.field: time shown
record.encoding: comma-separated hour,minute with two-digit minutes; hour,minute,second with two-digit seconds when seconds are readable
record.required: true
7,59
